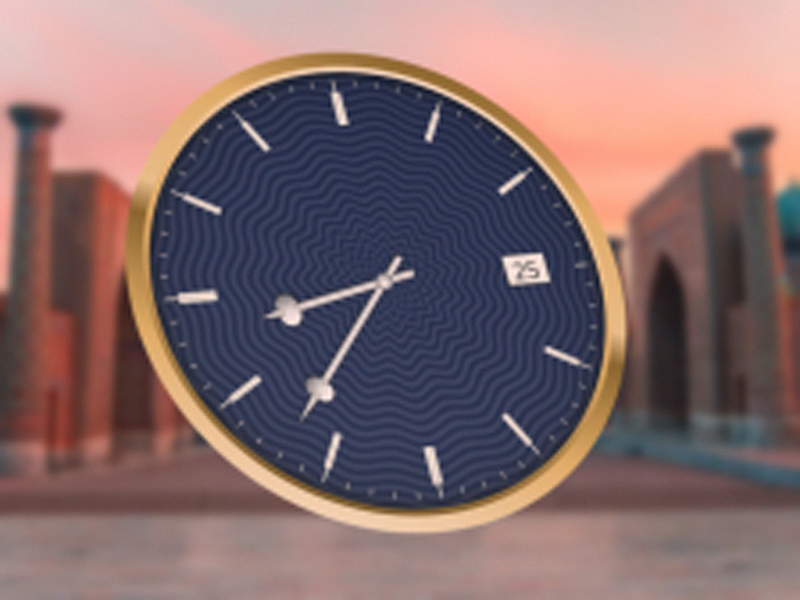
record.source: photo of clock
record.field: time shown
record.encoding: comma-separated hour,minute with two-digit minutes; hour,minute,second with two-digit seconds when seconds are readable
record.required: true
8,37
